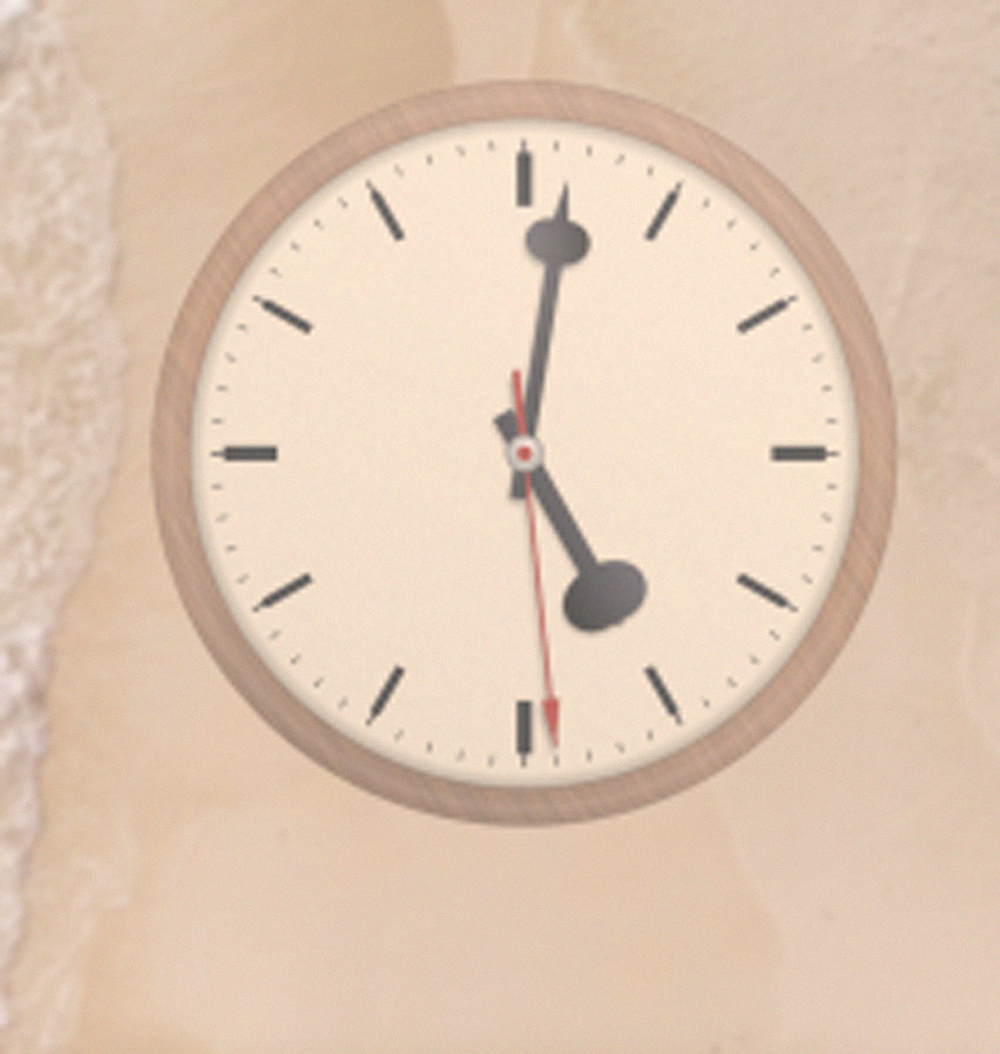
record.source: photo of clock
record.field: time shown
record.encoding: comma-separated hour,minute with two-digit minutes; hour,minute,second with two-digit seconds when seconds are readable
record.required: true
5,01,29
